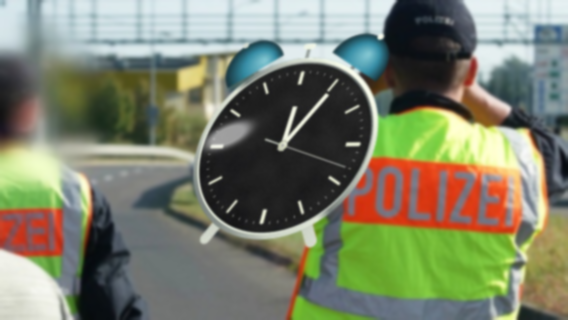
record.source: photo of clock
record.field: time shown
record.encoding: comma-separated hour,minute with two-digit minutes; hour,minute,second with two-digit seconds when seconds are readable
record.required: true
12,05,18
